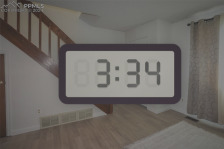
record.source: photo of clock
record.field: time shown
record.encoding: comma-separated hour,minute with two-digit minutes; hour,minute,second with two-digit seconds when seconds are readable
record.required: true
3,34
